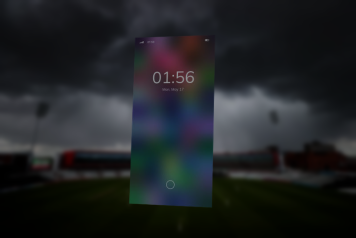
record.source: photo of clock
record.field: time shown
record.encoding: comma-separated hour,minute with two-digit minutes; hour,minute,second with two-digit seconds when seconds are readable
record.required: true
1,56
